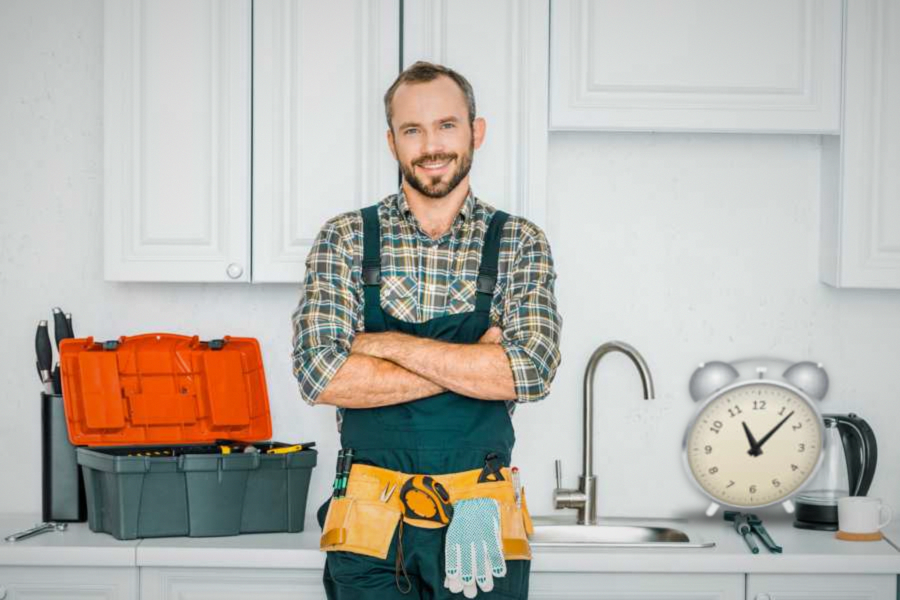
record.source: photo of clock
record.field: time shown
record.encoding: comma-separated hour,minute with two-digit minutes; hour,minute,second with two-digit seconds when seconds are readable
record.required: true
11,07
